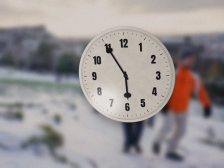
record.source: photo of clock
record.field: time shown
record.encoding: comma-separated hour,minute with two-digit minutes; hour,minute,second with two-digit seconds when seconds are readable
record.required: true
5,55
